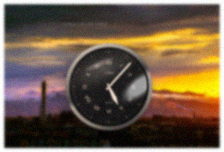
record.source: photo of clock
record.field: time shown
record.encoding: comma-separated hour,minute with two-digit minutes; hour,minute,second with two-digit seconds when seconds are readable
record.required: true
5,07
